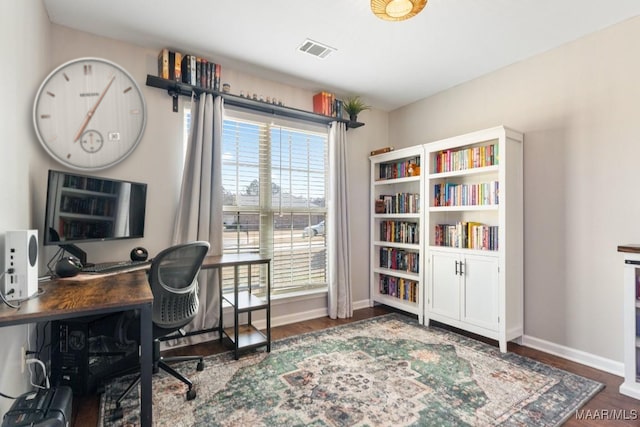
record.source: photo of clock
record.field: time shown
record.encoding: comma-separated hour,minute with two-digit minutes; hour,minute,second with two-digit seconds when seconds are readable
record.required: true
7,06
